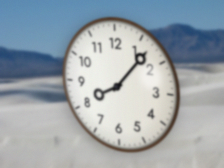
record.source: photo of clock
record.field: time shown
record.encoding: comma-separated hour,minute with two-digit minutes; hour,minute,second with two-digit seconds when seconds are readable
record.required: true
8,07
